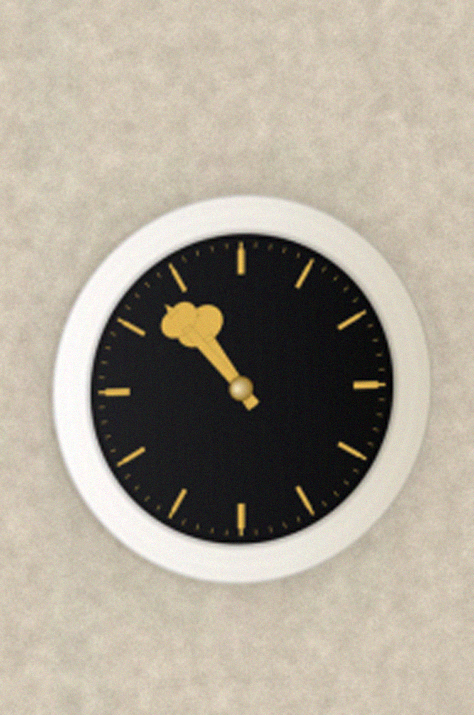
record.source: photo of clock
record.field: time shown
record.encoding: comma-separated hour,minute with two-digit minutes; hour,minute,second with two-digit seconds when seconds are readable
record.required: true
10,53
